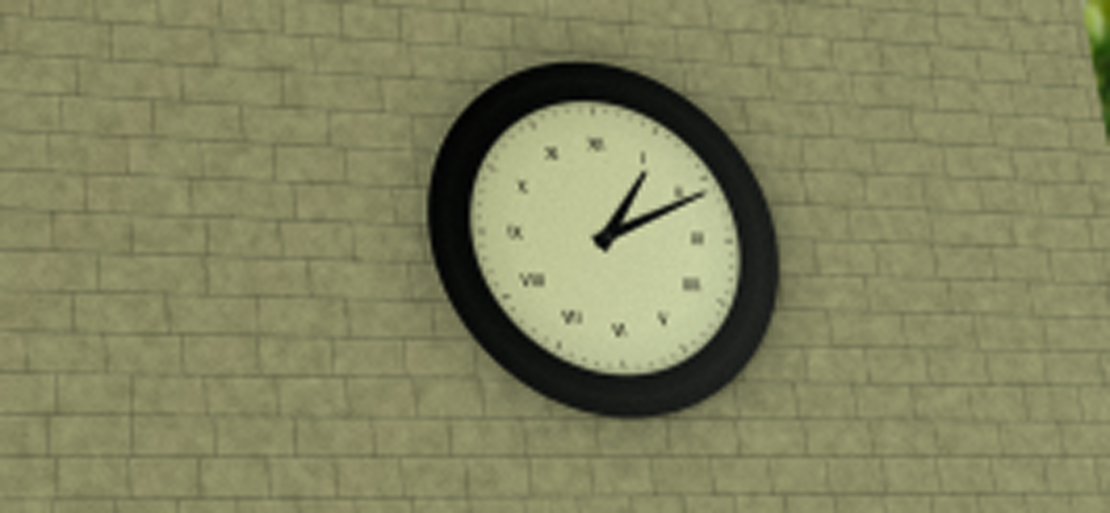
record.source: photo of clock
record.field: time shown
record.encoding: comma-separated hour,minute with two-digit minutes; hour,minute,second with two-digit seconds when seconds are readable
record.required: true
1,11
